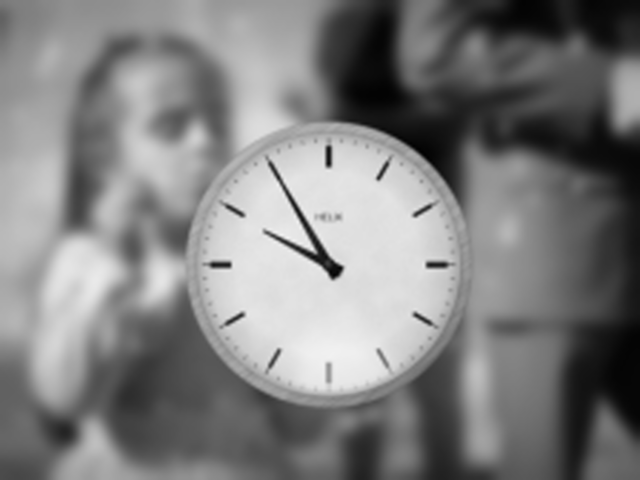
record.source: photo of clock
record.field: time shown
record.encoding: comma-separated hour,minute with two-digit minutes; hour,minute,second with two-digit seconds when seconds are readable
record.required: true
9,55
